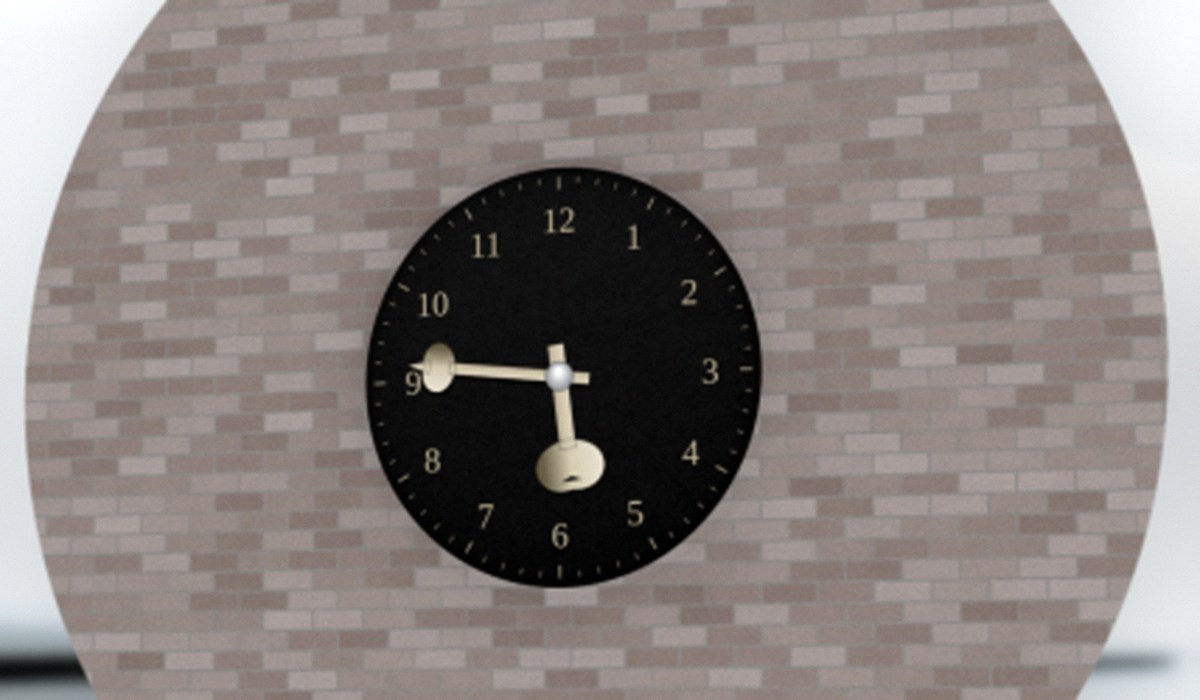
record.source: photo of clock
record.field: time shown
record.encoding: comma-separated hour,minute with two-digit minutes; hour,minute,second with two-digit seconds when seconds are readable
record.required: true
5,46
